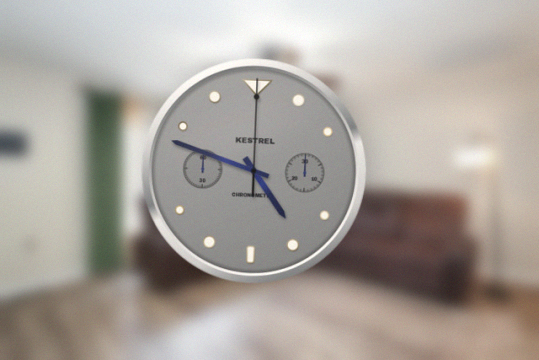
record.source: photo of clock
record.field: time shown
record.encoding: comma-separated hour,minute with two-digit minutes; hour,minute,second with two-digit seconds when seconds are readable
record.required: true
4,48
